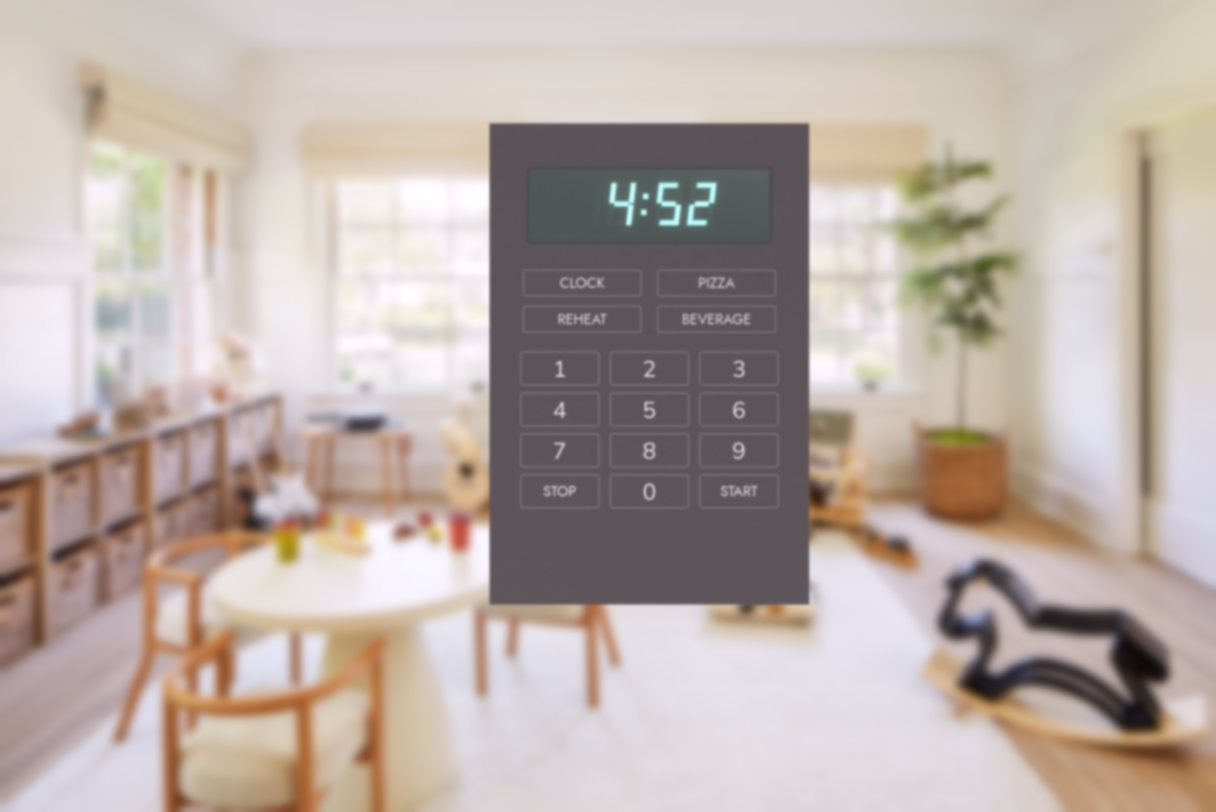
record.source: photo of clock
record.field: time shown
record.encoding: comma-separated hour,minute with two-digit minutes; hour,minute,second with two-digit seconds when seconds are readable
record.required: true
4,52
